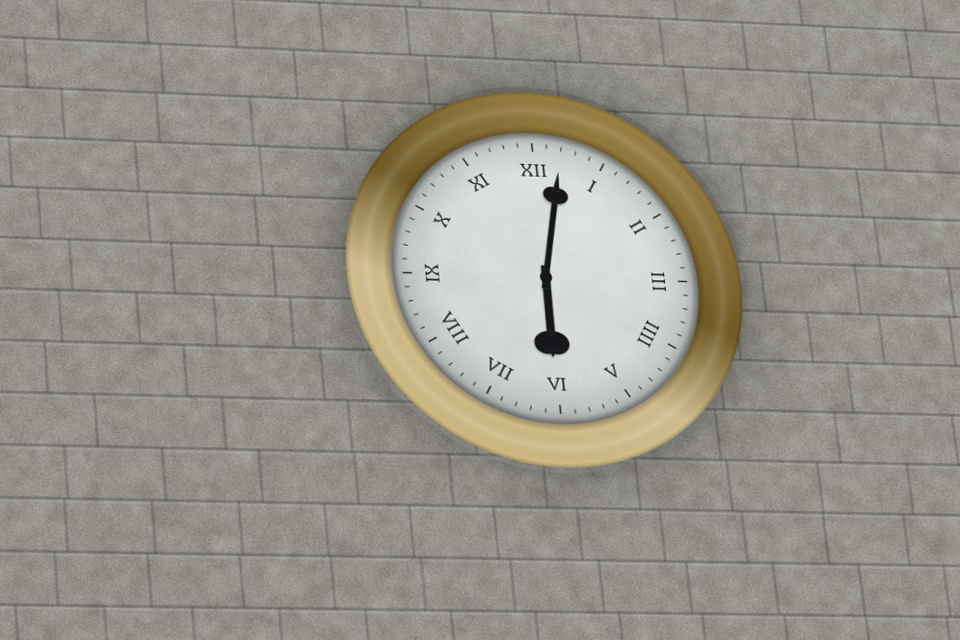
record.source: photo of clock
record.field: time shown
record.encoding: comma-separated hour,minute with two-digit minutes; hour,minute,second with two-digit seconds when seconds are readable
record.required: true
6,02
